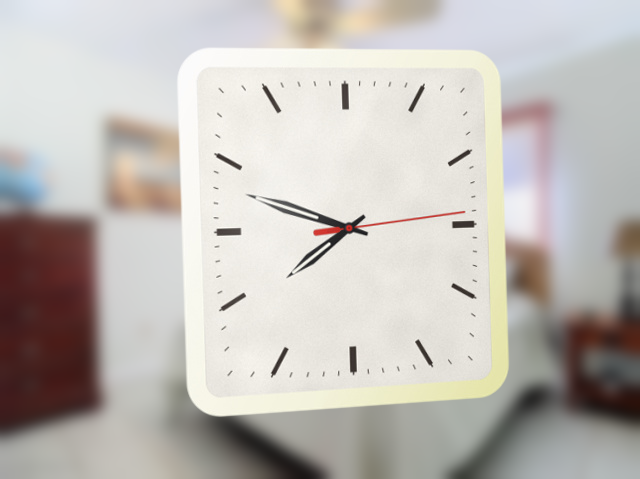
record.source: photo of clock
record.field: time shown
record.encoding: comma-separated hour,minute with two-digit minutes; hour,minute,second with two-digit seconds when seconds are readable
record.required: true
7,48,14
